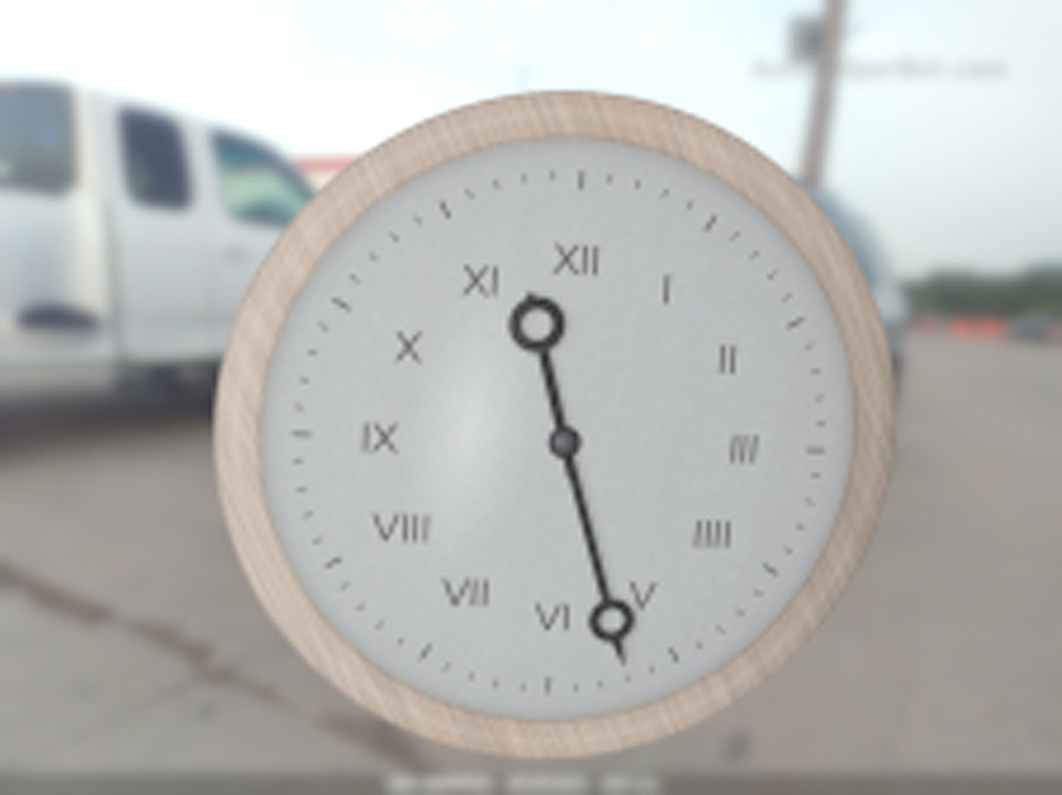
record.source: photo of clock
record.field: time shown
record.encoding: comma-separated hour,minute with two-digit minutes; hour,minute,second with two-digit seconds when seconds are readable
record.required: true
11,27
